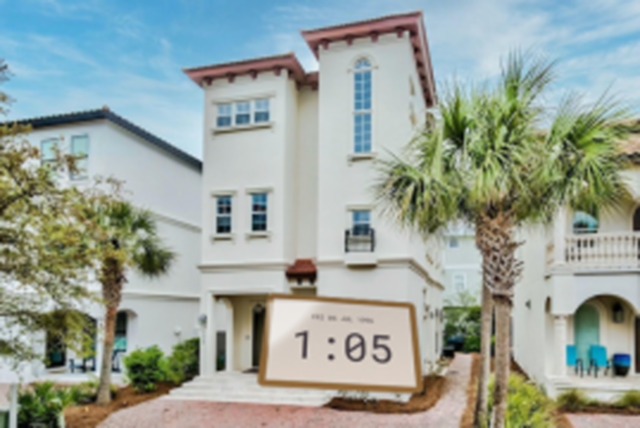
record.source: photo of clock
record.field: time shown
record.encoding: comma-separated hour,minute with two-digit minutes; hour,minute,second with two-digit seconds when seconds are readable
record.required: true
1,05
